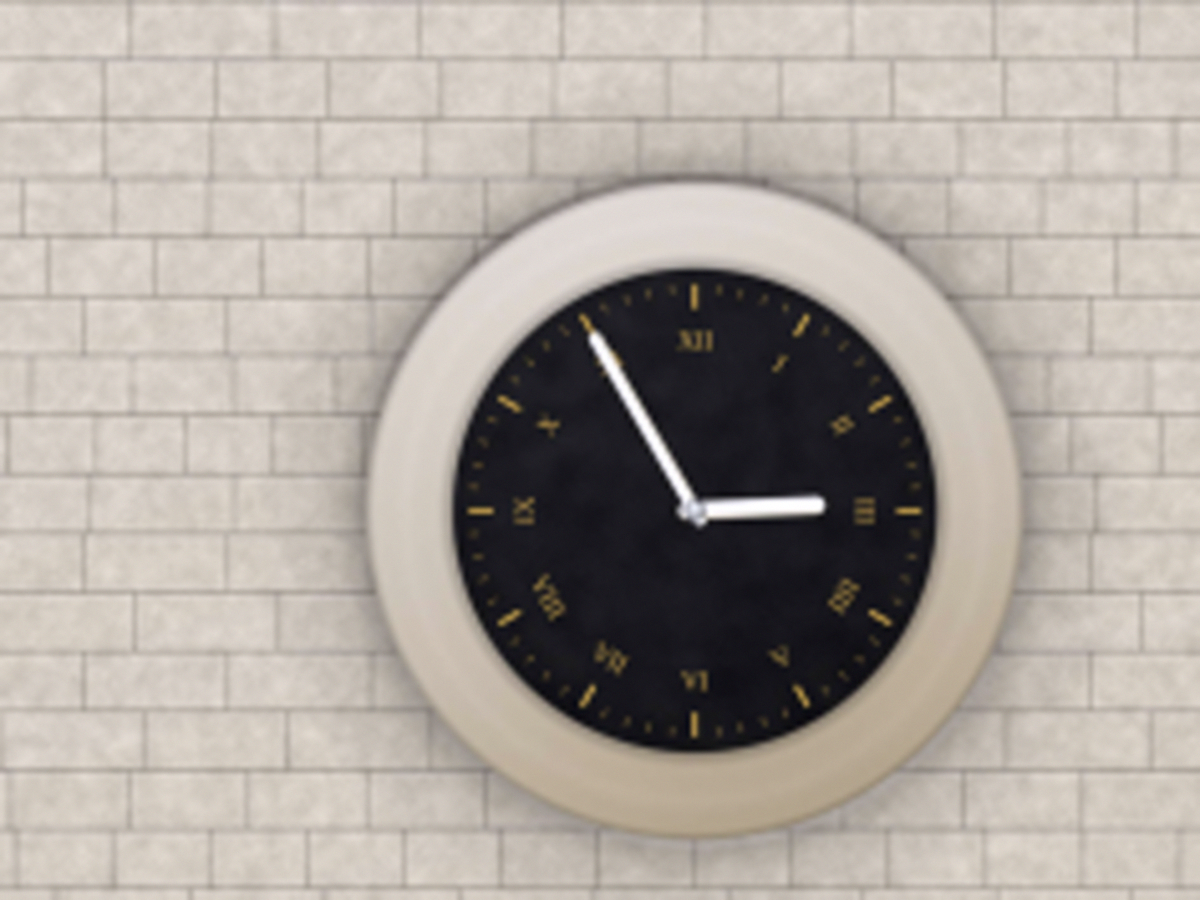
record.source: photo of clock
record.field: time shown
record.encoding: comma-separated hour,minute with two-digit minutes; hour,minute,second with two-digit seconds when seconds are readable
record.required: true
2,55
